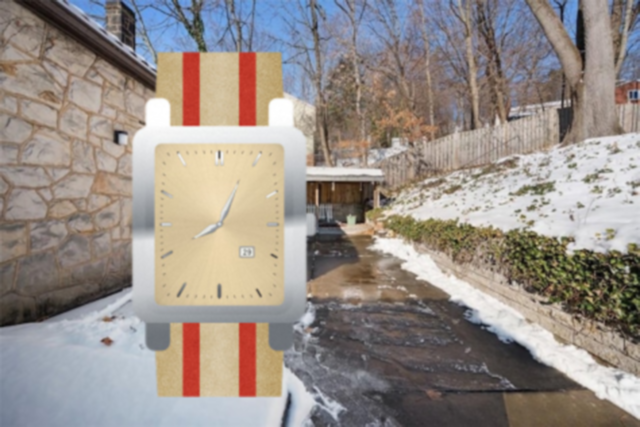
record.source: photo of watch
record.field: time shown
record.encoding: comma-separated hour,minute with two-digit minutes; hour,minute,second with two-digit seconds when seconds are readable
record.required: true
8,04
